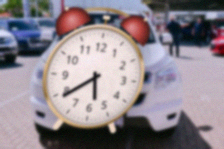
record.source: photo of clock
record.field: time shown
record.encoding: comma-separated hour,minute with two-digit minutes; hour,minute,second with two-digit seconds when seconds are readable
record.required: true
5,39
